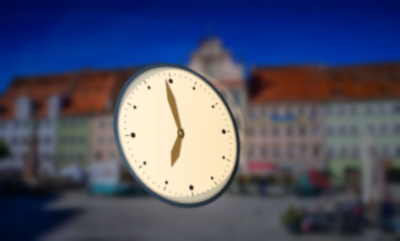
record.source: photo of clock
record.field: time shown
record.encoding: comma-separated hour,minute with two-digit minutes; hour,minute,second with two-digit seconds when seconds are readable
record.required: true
6,59
